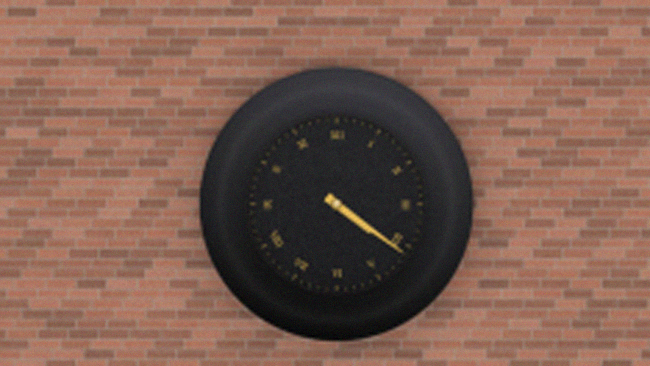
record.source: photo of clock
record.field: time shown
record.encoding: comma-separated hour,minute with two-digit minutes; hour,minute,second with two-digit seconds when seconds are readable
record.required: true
4,21
